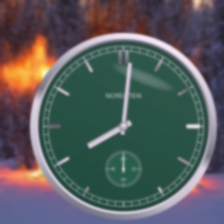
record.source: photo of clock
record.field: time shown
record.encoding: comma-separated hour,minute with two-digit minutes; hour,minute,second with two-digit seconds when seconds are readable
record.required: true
8,01
